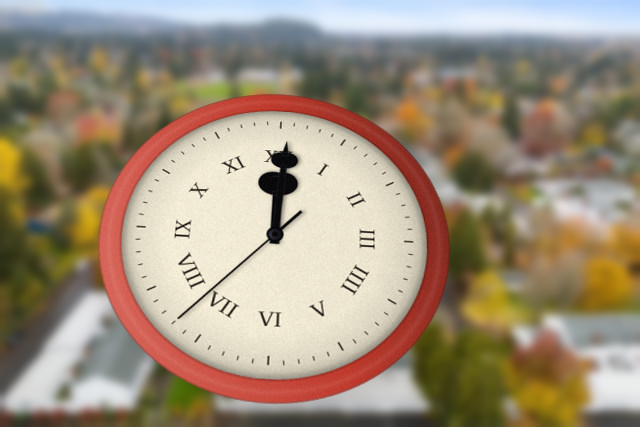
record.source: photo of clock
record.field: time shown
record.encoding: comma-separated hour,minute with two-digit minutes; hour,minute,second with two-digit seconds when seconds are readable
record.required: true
12,00,37
